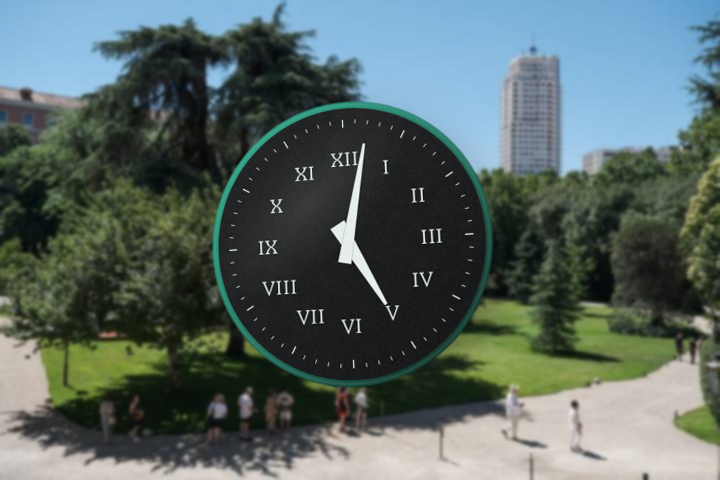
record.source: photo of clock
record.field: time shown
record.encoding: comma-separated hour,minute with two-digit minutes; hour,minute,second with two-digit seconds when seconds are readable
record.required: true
5,02
